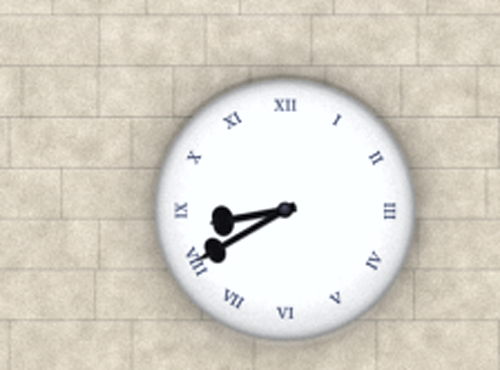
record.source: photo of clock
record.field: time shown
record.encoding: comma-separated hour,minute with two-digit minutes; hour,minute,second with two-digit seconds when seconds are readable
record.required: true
8,40
